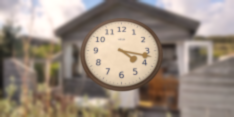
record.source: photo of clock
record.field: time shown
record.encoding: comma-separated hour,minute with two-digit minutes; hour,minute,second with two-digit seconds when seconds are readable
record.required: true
4,17
